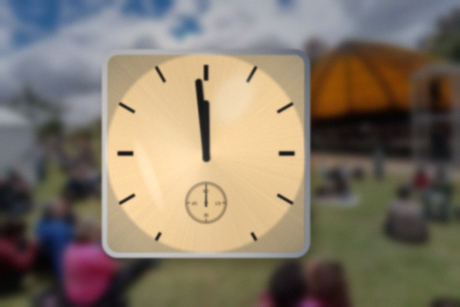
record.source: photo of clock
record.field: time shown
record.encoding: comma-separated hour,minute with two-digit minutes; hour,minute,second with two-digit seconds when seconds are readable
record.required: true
11,59
